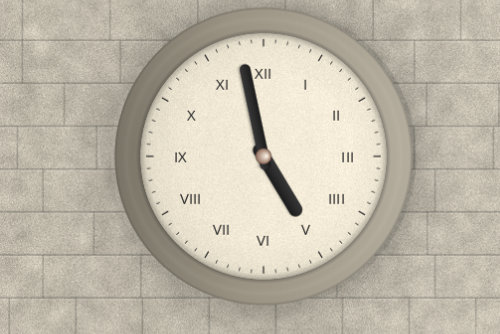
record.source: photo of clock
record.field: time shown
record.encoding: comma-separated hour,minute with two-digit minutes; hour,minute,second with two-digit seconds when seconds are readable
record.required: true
4,58
